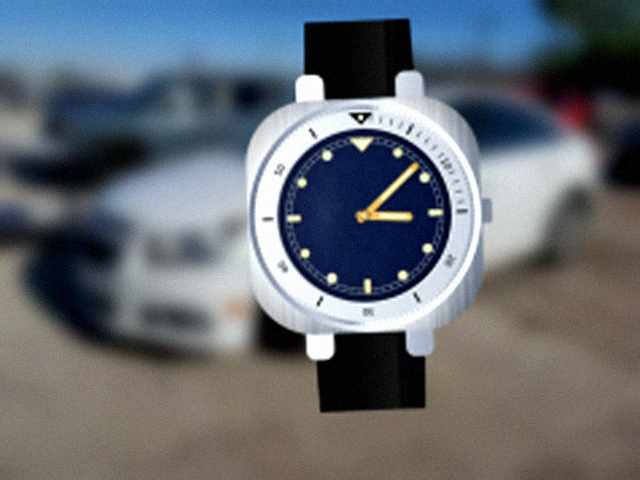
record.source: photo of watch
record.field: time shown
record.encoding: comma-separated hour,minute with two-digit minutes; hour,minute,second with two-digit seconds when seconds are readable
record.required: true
3,08
